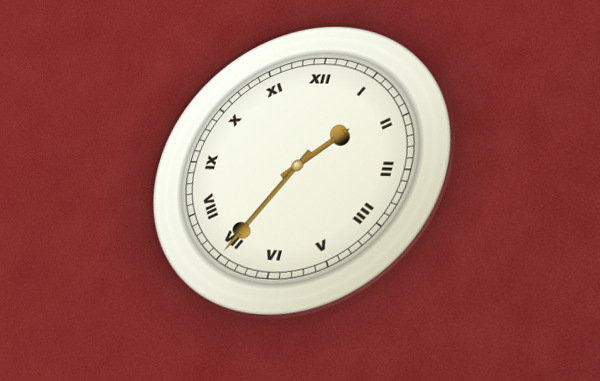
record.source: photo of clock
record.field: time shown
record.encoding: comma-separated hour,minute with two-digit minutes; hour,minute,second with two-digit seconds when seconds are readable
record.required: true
1,35
